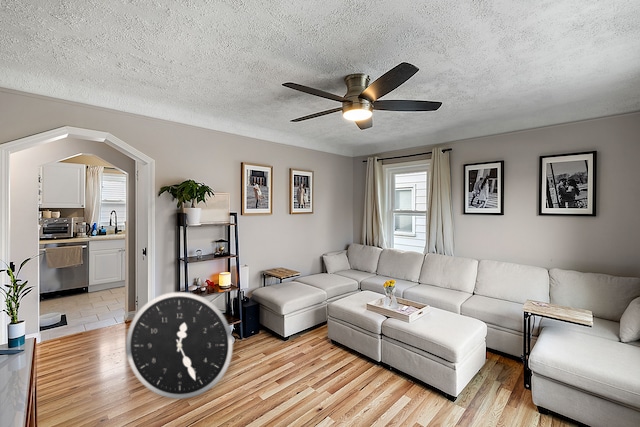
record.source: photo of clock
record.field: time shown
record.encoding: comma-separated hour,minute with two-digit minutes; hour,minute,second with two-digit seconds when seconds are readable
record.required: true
12,26
